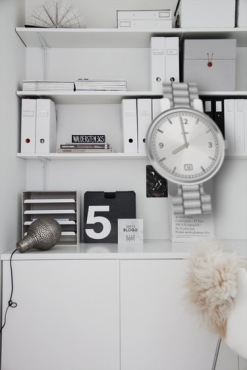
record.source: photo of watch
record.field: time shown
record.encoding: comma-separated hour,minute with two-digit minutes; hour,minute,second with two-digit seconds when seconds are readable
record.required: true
7,59
